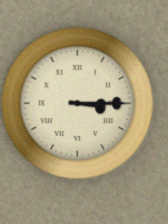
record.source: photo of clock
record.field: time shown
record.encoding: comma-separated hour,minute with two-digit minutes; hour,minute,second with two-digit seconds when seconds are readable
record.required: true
3,15
